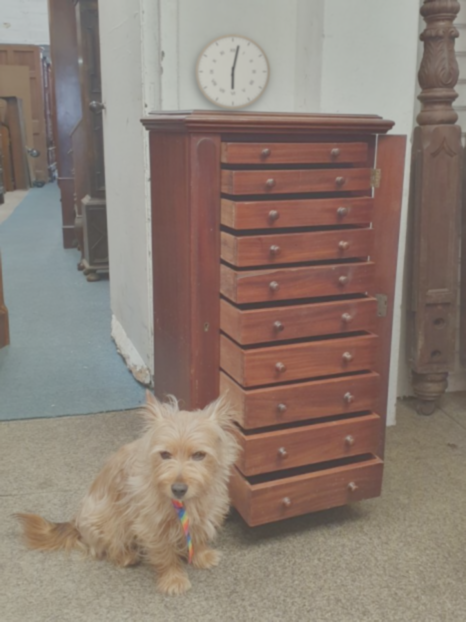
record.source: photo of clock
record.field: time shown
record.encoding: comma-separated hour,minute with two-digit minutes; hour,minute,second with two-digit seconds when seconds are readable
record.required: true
6,02
